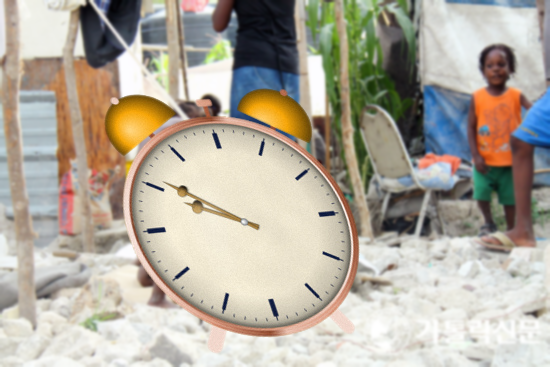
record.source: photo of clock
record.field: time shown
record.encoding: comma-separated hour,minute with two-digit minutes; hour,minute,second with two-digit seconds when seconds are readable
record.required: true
9,51
